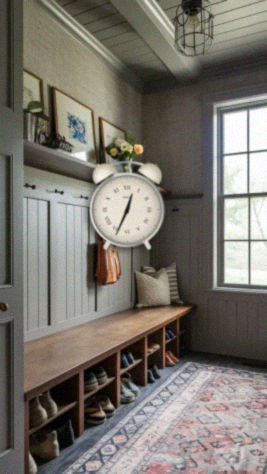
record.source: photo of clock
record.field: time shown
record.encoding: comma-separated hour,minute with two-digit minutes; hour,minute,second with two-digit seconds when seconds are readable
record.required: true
12,34
